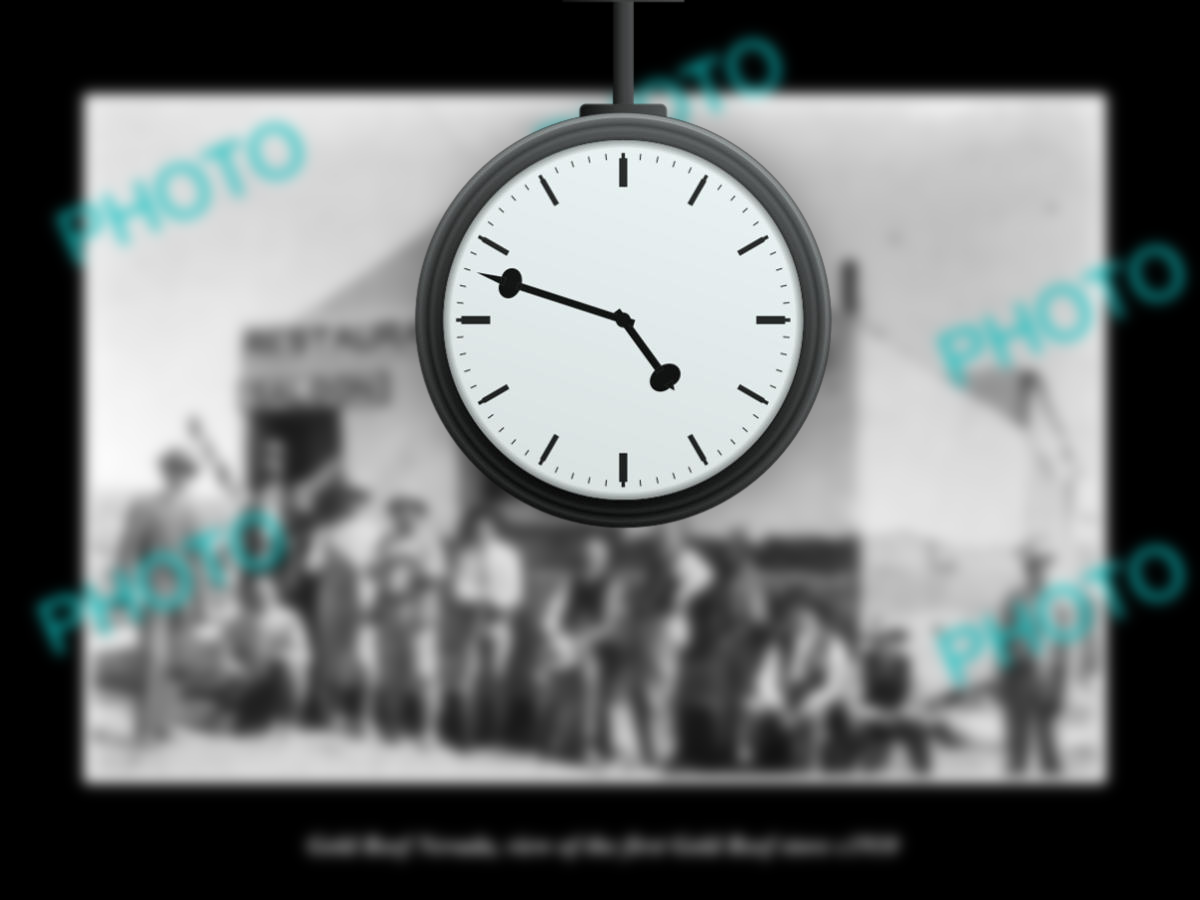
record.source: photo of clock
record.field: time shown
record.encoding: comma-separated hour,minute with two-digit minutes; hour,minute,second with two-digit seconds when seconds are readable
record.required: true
4,48
